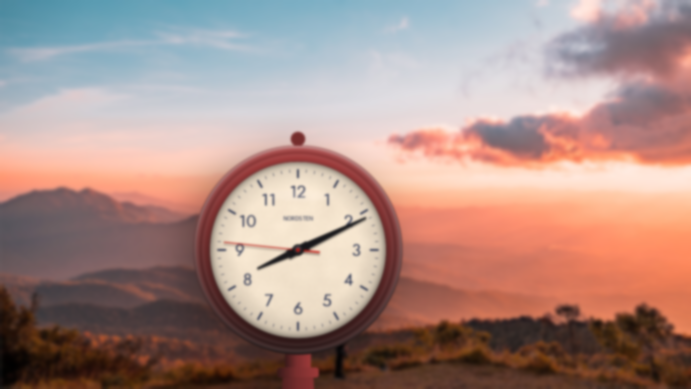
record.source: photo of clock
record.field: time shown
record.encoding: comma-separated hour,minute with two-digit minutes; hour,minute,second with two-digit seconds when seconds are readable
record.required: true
8,10,46
